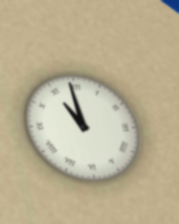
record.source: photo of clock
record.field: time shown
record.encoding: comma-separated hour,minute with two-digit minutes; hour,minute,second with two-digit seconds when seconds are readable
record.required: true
10,59
